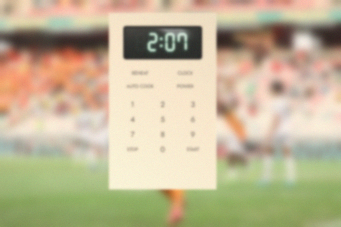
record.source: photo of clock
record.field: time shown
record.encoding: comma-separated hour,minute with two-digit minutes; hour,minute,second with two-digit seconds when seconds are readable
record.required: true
2,07
